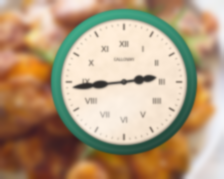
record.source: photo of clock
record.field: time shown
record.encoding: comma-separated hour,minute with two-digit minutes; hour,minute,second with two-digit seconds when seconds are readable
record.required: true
2,44
